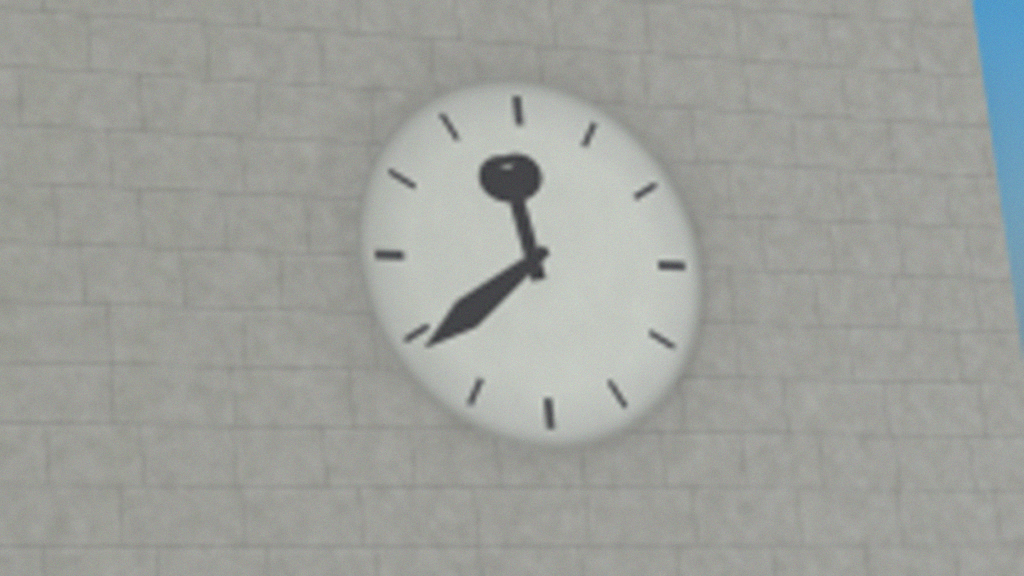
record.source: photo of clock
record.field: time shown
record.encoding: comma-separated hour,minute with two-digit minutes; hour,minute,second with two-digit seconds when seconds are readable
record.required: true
11,39
